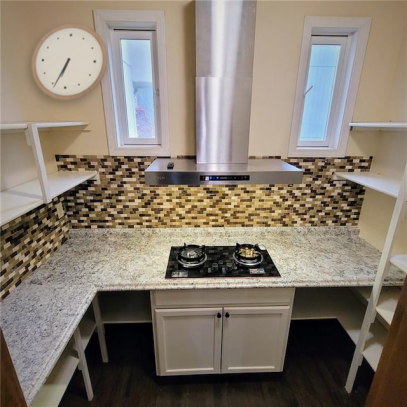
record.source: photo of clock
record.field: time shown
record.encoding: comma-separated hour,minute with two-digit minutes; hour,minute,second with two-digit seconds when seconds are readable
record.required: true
6,34
